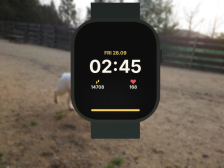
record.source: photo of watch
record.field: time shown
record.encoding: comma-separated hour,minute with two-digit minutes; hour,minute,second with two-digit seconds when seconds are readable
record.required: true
2,45
